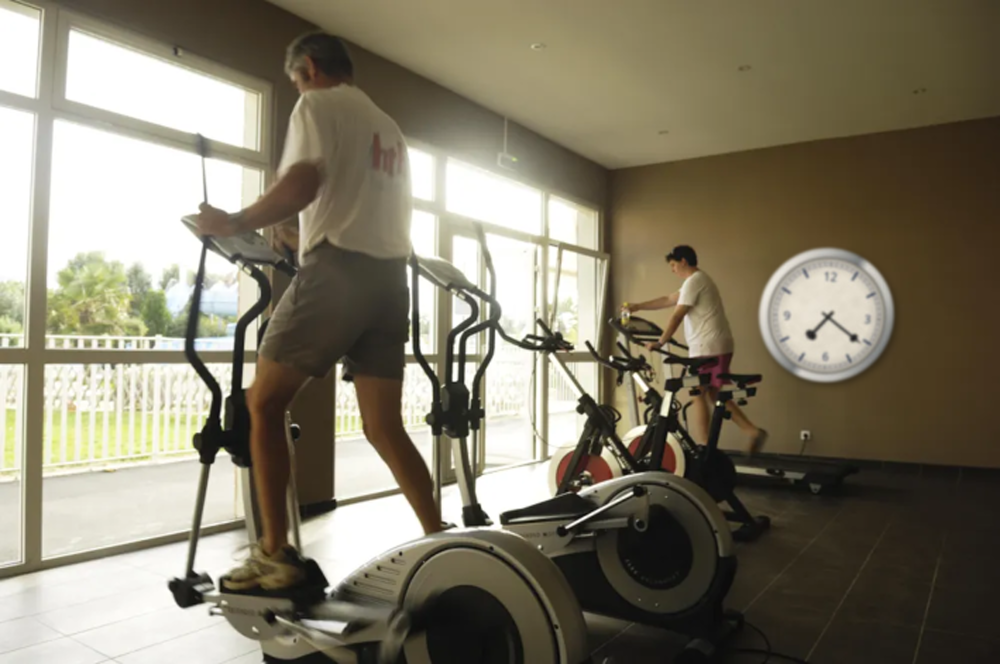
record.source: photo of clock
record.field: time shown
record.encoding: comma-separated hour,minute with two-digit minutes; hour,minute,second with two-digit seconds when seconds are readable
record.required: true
7,21
